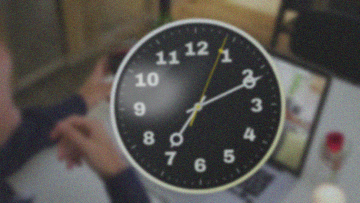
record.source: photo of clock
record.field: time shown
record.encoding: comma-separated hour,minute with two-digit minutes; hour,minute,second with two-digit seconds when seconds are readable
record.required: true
7,11,04
